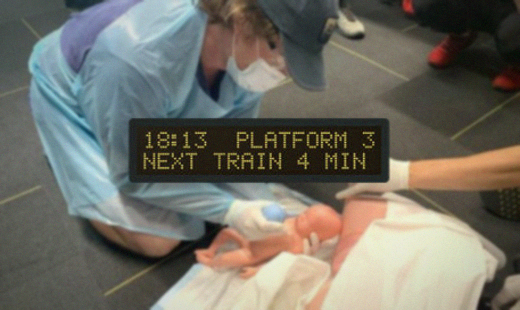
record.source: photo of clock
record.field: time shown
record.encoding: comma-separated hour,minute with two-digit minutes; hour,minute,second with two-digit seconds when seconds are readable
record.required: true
18,13
